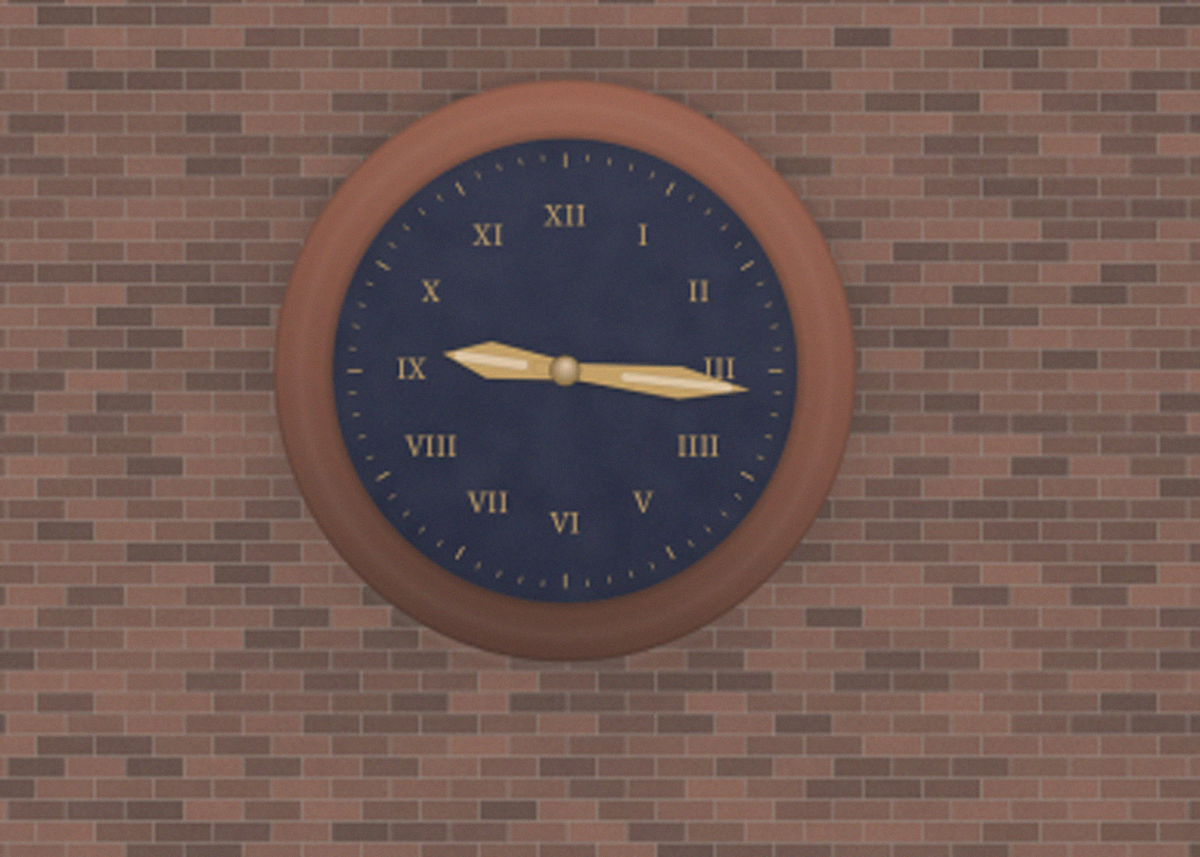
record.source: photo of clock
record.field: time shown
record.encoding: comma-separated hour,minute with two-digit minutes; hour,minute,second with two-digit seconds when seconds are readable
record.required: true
9,16
